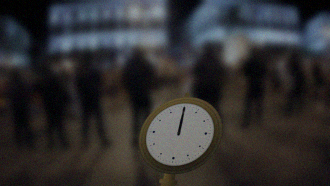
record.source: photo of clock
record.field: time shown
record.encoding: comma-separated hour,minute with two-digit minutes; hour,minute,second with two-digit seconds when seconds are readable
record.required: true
12,00
